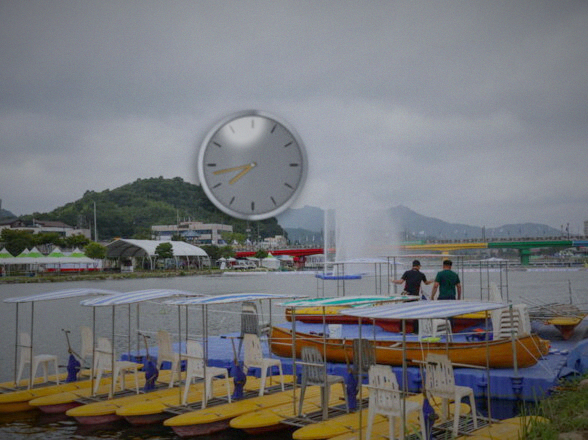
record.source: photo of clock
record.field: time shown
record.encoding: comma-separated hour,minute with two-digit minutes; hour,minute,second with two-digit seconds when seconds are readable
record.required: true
7,43
